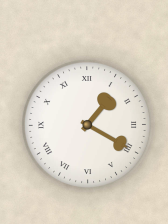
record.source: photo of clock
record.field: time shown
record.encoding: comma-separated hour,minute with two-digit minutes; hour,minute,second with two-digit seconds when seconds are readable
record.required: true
1,20
